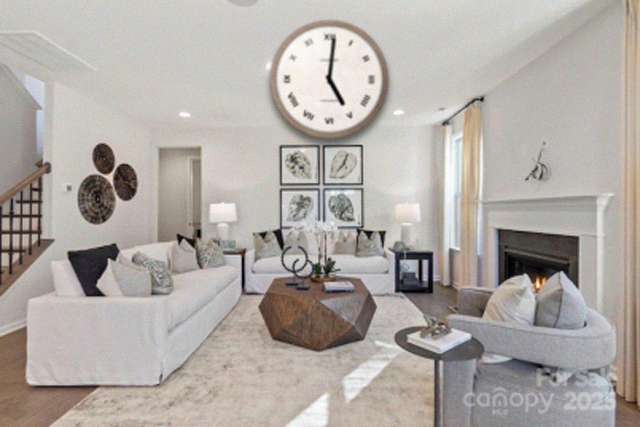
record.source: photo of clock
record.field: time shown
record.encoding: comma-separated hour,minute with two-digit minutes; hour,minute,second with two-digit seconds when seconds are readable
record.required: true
5,01
